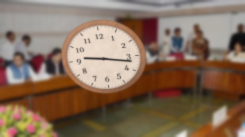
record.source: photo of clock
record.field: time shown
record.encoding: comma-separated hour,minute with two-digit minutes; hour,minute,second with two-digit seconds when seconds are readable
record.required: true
9,17
